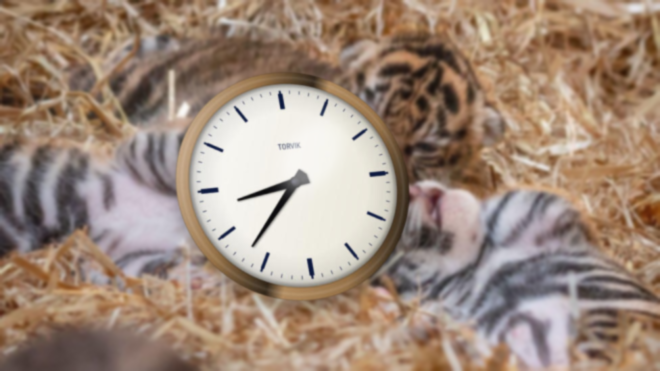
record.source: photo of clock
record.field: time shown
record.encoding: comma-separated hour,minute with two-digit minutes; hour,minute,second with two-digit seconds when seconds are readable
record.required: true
8,37
